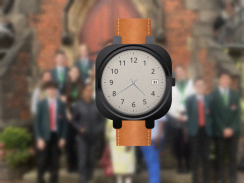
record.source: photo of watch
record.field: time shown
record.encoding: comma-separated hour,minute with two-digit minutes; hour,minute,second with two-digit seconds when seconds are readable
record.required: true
4,39
